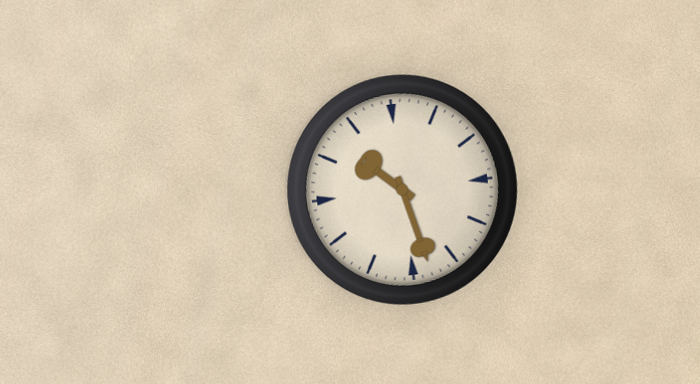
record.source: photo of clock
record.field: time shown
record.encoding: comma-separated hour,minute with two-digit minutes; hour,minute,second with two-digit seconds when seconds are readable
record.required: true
10,28
